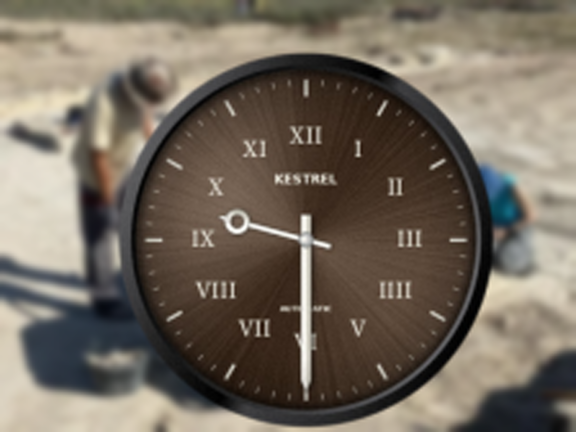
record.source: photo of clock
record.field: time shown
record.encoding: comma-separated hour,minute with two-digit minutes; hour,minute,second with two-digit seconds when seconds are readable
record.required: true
9,30
